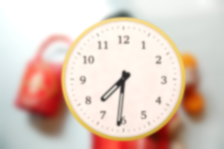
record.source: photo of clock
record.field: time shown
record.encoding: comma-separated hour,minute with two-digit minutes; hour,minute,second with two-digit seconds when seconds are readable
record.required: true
7,31
